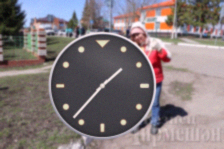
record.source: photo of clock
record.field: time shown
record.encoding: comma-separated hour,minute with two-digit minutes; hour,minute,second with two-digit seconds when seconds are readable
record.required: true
1,37
